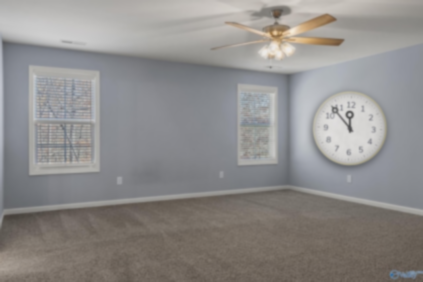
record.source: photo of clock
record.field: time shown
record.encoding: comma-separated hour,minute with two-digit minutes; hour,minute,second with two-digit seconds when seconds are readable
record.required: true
11,53
